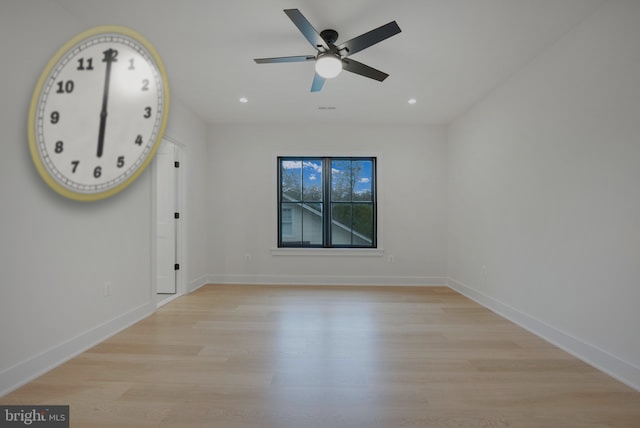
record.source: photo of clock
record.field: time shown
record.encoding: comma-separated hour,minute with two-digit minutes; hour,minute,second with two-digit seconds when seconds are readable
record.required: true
6,00
